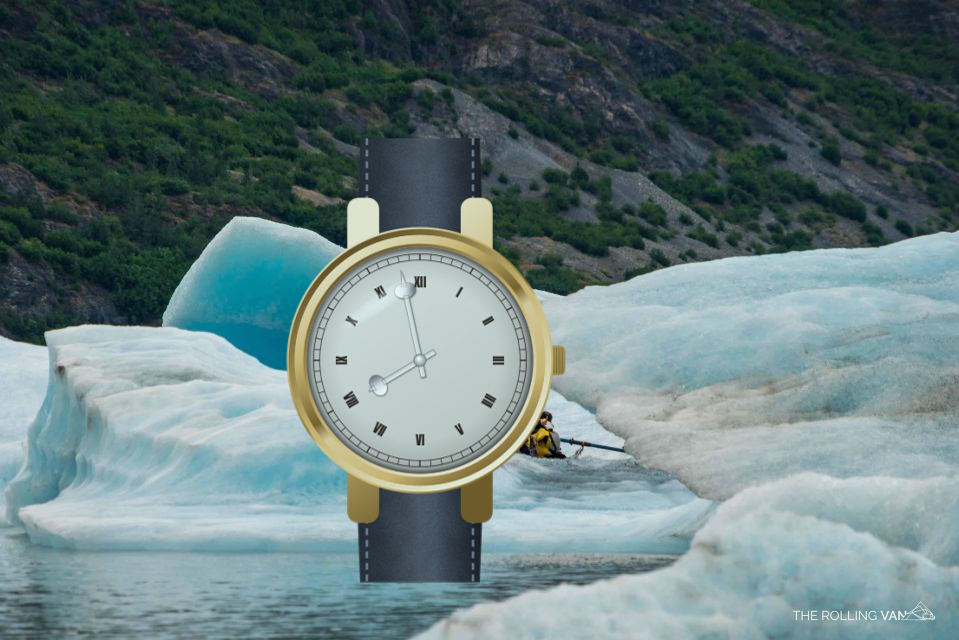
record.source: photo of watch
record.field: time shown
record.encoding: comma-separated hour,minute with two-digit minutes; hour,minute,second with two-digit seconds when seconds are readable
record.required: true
7,58
